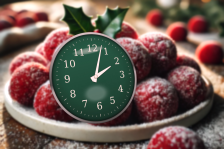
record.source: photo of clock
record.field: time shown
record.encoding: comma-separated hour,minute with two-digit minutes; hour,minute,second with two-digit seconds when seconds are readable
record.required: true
2,03
